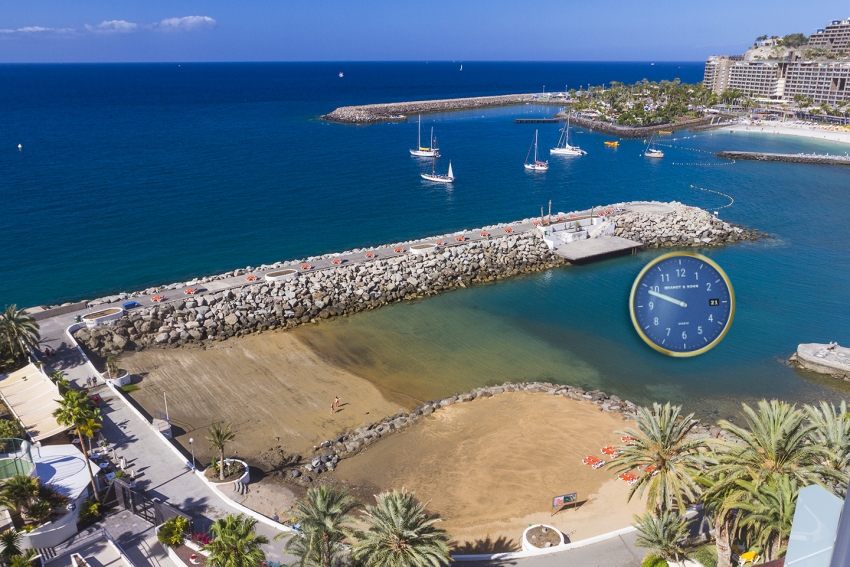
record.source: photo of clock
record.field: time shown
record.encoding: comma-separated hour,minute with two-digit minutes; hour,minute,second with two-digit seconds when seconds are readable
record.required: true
9,49
